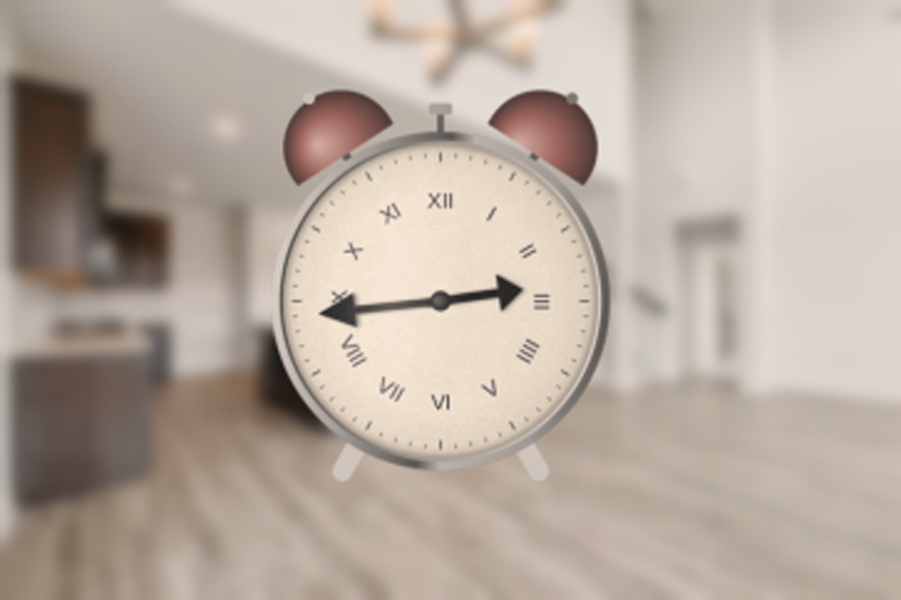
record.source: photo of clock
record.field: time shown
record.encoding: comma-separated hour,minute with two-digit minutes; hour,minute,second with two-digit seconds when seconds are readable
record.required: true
2,44
